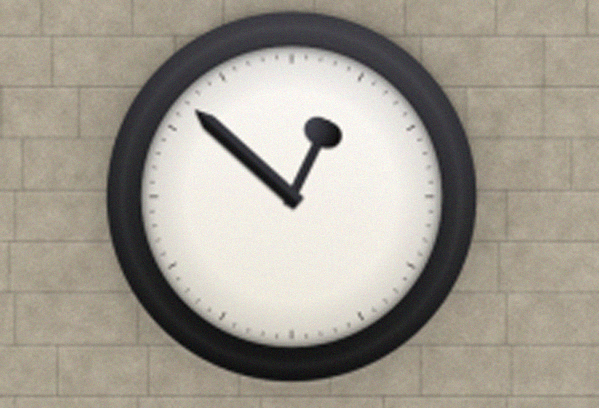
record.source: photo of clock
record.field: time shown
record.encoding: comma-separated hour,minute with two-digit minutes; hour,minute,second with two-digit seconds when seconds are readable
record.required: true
12,52
